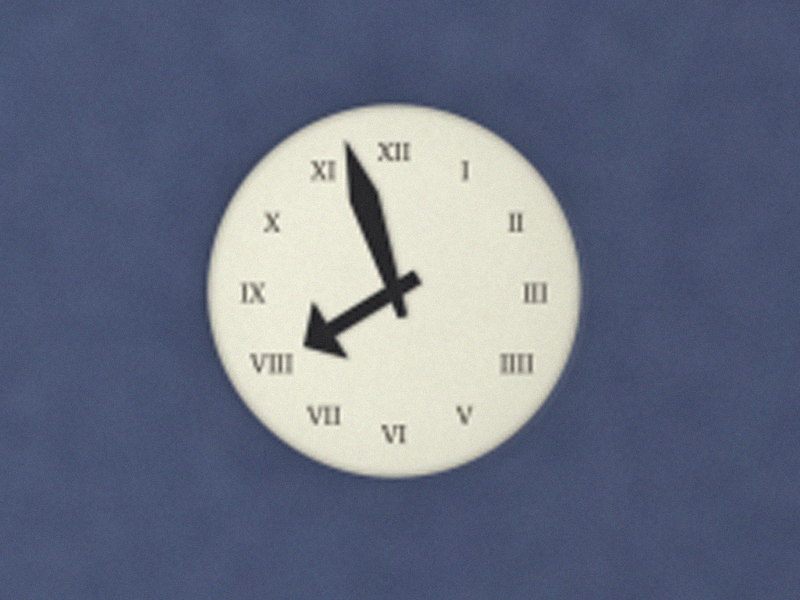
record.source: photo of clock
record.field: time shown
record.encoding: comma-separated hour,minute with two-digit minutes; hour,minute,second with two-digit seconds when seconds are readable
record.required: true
7,57
